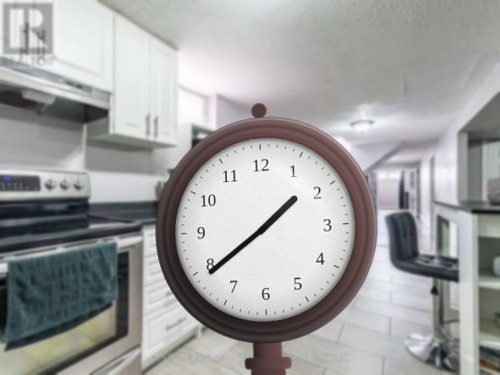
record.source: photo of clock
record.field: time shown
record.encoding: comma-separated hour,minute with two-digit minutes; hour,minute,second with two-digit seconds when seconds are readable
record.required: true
1,39
